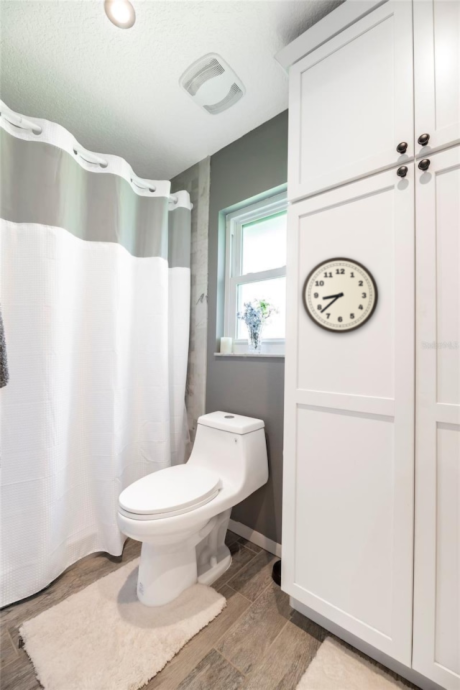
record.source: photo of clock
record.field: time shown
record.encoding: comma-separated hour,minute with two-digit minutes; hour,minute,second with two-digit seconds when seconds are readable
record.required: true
8,38
